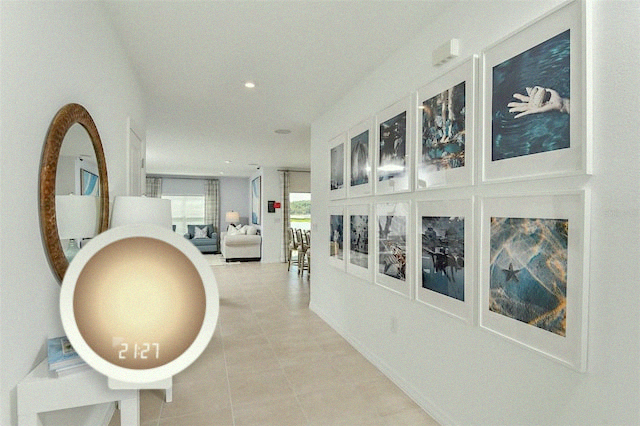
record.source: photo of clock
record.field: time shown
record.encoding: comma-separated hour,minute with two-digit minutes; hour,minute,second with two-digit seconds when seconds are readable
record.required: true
21,27
